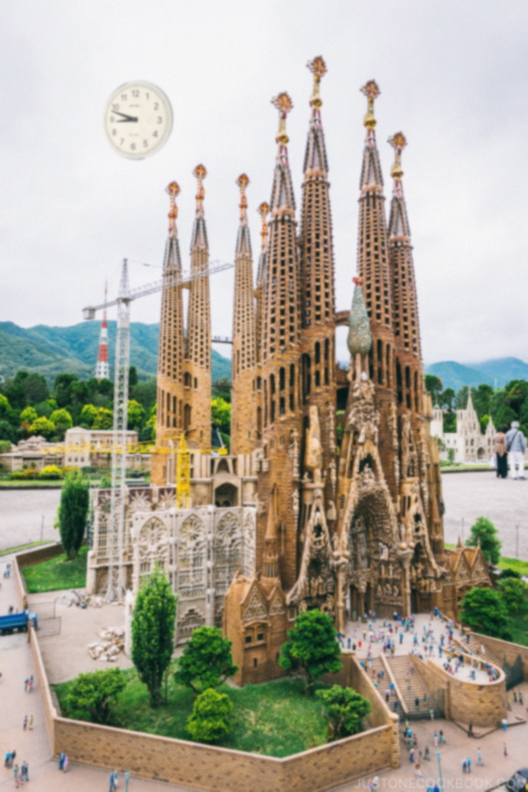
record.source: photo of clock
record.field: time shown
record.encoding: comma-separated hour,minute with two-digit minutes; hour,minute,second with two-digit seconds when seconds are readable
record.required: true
8,48
